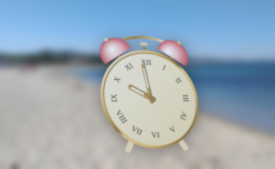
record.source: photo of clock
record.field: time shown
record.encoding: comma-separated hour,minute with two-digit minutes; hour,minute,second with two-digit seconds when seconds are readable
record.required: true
9,59
